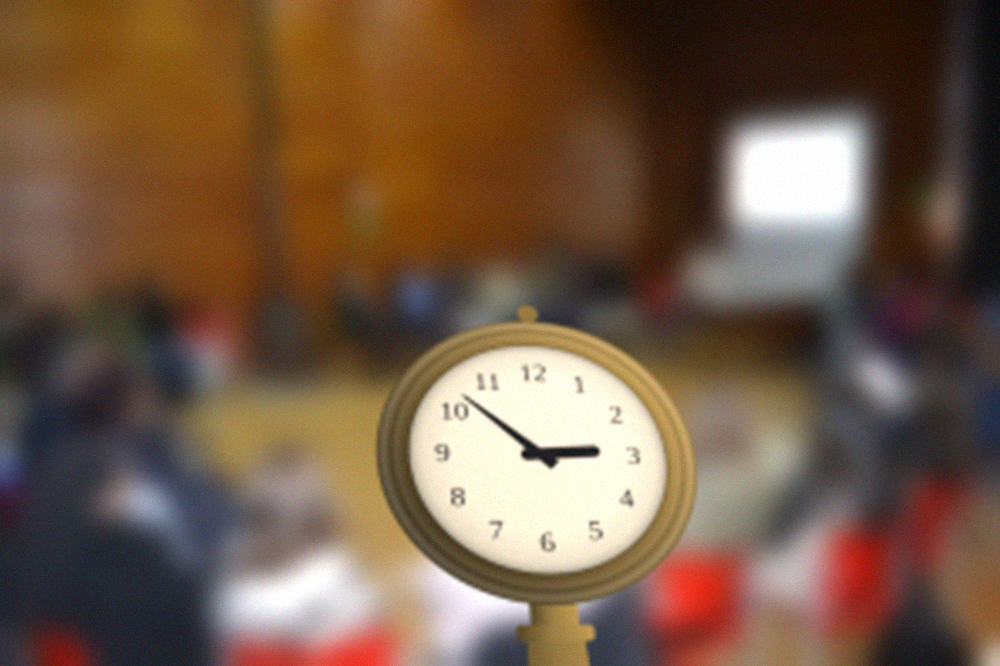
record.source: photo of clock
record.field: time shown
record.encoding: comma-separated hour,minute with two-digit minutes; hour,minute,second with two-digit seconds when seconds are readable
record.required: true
2,52
